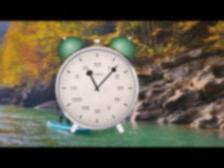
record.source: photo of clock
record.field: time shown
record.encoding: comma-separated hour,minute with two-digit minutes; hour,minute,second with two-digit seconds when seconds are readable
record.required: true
11,07
